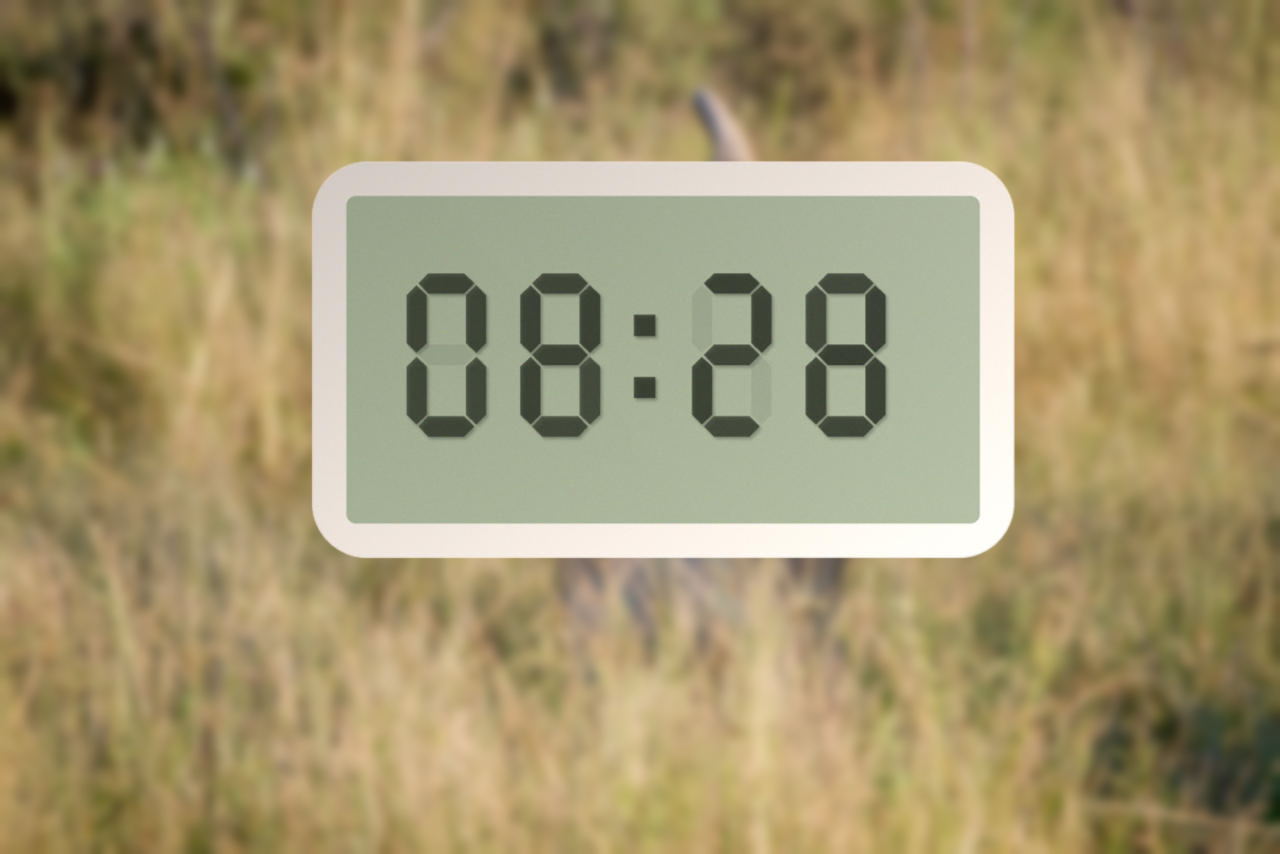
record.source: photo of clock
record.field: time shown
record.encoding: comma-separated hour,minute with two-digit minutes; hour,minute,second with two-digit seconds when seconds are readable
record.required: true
8,28
